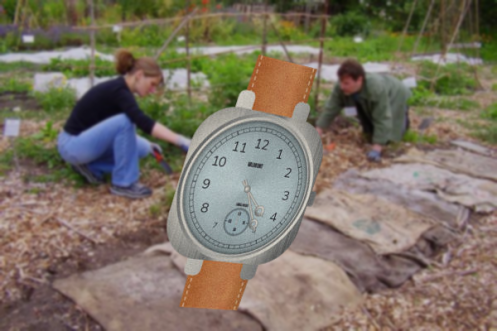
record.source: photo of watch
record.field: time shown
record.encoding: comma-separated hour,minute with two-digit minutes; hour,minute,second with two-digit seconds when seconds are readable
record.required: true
4,25
